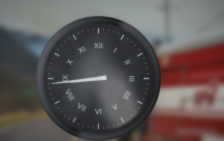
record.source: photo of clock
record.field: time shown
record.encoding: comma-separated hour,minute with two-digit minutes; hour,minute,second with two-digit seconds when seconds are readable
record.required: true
8,44
